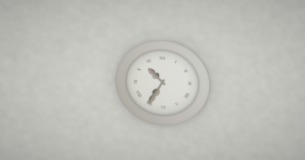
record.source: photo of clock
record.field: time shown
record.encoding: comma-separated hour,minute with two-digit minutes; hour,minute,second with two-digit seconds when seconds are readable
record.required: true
10,35
